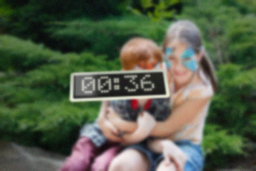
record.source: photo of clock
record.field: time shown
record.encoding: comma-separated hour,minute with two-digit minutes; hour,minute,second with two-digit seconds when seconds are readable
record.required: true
0,36
